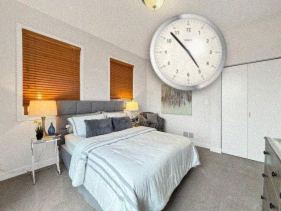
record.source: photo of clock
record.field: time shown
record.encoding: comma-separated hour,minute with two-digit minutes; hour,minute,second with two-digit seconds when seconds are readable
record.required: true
4,53
